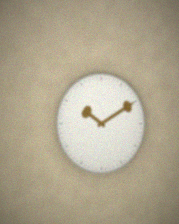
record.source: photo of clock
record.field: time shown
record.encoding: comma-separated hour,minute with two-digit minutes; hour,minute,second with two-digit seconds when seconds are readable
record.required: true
10,10
